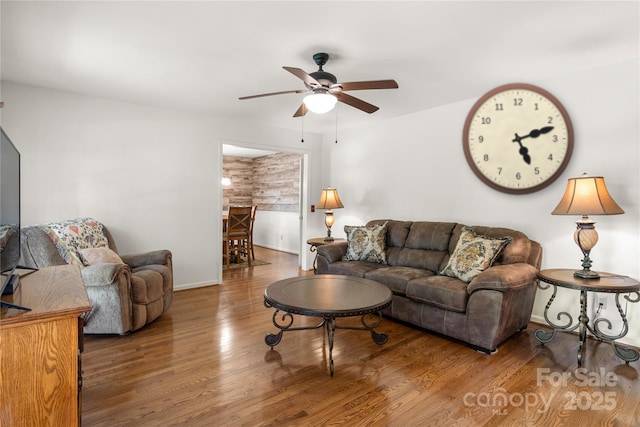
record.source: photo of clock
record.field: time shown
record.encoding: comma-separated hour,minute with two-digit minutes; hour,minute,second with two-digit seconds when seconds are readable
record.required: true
5,12
